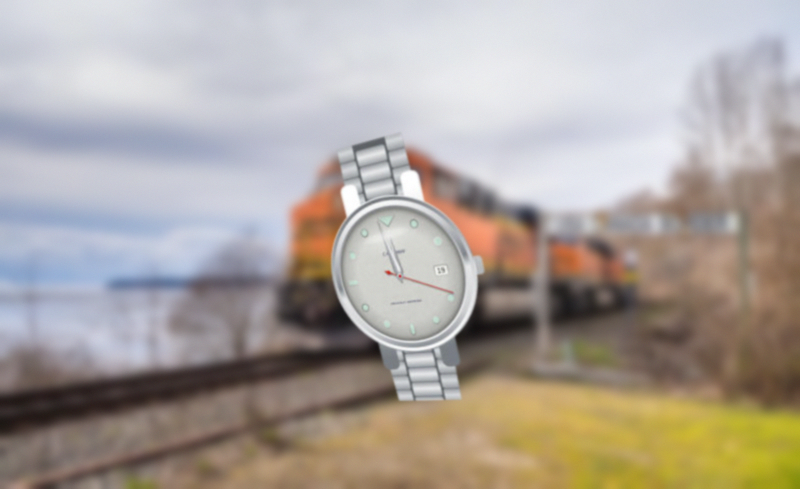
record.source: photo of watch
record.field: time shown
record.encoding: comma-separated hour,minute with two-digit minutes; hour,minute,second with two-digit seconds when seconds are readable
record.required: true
11,58,19
